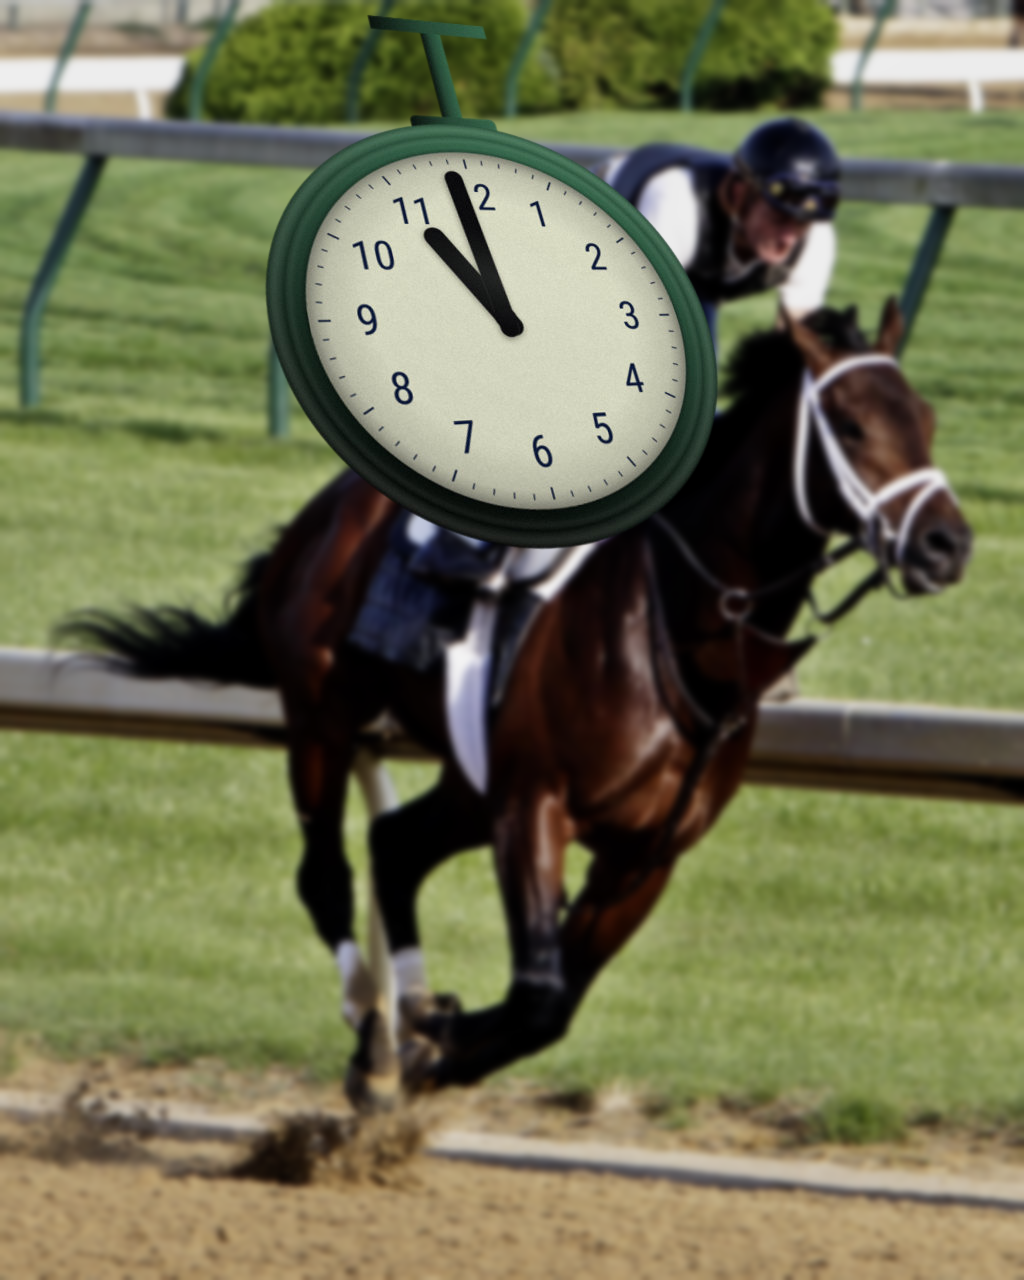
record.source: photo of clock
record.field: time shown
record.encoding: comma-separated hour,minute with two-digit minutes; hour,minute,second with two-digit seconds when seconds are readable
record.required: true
10,59
